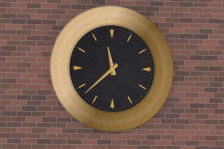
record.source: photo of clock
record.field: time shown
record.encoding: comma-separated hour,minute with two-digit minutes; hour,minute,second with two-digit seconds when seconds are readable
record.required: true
11,38
